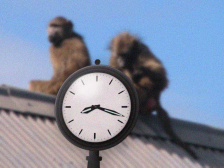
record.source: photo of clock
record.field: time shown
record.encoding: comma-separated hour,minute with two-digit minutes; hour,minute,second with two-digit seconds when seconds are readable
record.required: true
8,18
